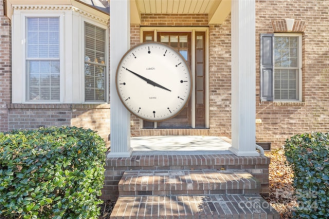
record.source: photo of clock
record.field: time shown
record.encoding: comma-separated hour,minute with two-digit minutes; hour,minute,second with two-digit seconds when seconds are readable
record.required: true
3,50
